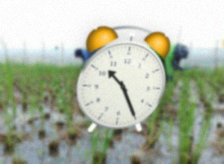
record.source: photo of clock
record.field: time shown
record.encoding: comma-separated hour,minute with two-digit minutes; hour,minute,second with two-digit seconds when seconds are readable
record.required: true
10,25
